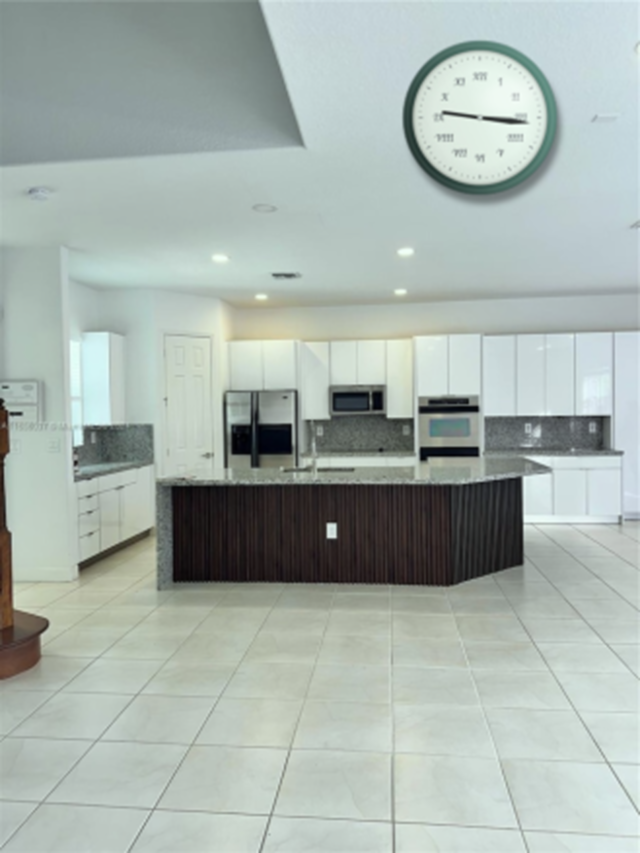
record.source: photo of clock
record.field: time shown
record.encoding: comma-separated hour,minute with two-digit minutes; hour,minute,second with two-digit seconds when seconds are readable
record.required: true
9,16
